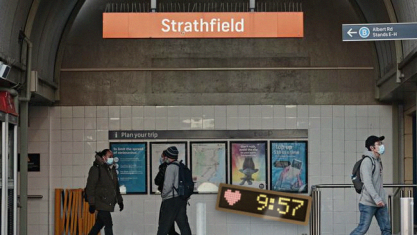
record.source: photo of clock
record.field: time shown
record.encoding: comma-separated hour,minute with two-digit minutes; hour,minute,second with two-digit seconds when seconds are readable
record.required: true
9,57
